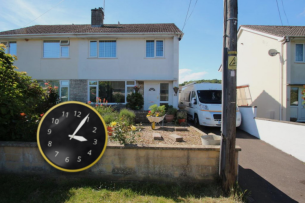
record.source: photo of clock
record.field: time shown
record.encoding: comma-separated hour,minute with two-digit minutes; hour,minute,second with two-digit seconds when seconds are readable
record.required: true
3,04
